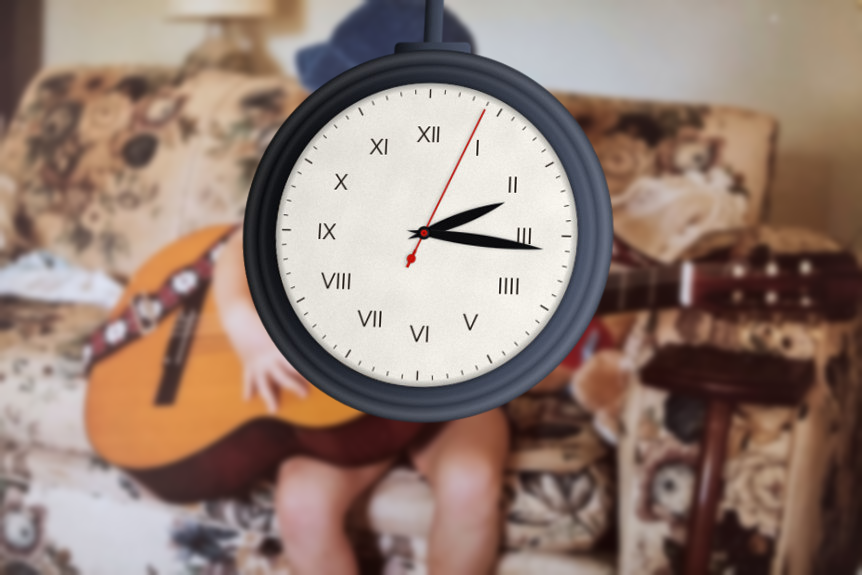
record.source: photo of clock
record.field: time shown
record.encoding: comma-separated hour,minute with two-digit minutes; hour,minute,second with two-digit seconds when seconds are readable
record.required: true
2,16,04
